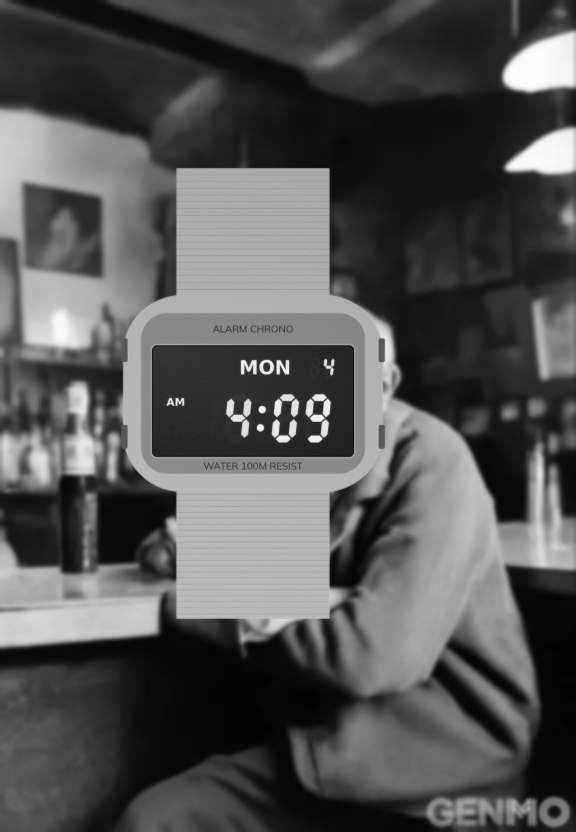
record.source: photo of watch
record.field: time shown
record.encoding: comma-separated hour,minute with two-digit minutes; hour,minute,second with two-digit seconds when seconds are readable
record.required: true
4,09
